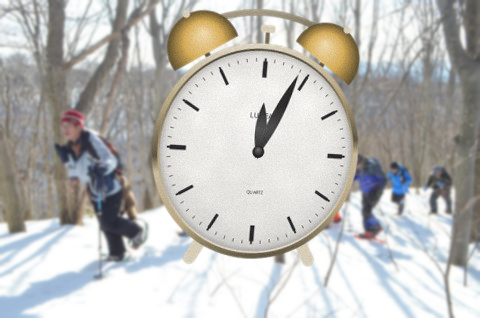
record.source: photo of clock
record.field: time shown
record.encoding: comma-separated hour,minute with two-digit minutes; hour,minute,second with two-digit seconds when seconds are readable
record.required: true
12,04
